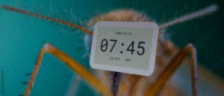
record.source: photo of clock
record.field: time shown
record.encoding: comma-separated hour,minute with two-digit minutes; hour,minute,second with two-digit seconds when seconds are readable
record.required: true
7,45
